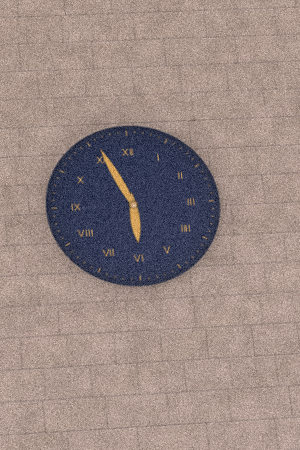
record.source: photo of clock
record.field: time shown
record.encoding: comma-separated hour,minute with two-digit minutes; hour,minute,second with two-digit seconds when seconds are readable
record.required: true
5,56
